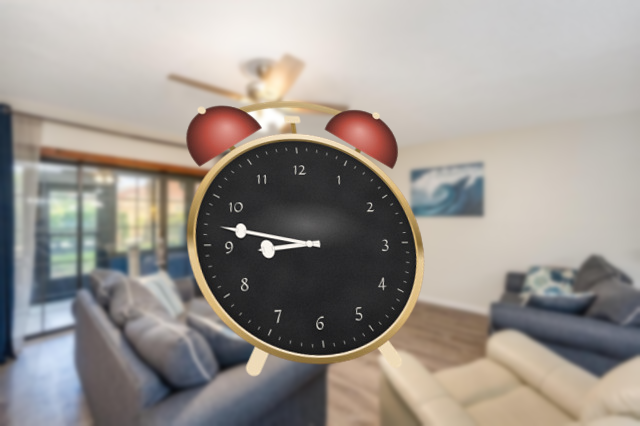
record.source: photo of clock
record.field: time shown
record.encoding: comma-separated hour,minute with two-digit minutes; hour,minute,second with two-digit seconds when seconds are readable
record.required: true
8,47
